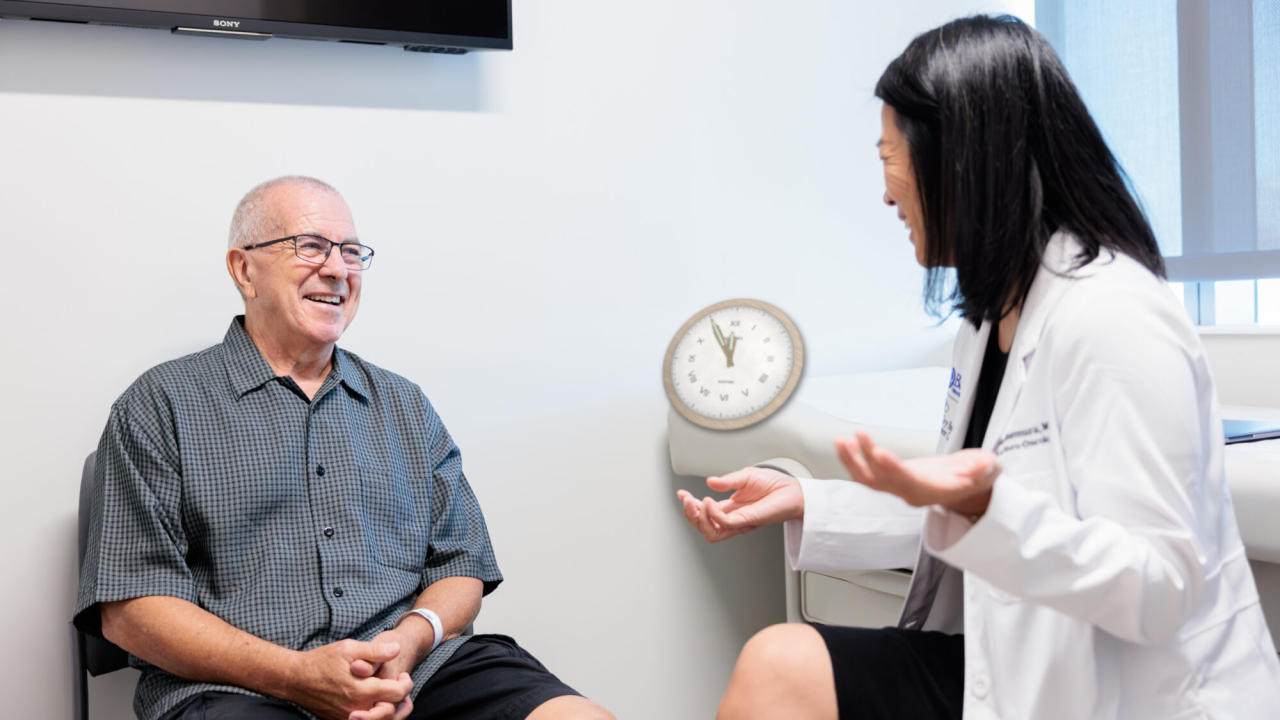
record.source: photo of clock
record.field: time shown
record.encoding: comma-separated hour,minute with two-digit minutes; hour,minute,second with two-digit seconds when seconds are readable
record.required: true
11,55
